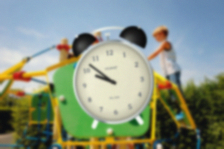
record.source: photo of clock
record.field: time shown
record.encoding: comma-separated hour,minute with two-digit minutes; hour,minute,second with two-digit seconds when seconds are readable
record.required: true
9,52
